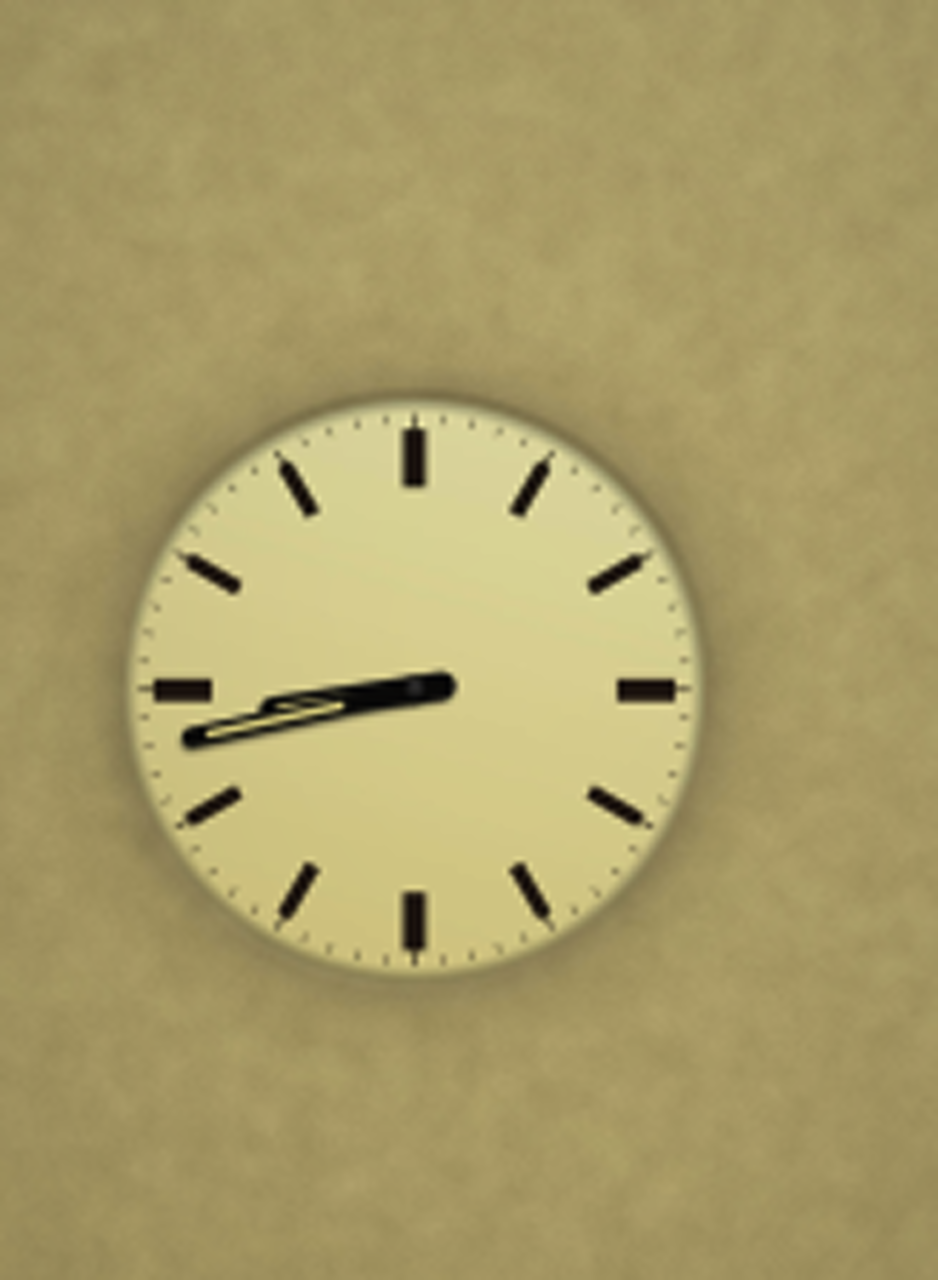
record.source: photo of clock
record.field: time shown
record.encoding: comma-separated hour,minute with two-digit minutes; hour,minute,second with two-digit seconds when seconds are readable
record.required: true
8,43
